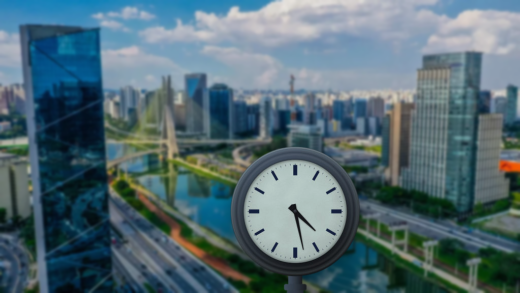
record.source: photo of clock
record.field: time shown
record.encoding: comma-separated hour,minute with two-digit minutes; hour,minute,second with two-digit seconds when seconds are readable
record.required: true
4,28
